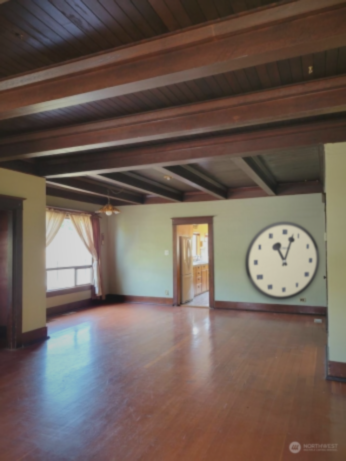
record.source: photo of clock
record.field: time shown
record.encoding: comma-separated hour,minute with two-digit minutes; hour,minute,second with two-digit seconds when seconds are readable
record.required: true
11,03
